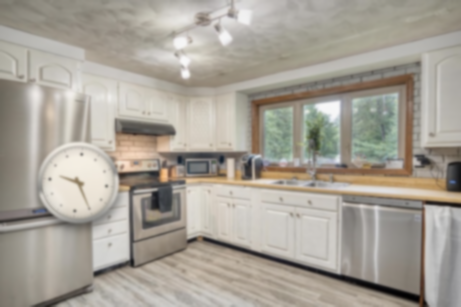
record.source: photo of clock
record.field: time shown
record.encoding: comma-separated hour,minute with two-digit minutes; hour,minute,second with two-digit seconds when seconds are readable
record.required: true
9,25
